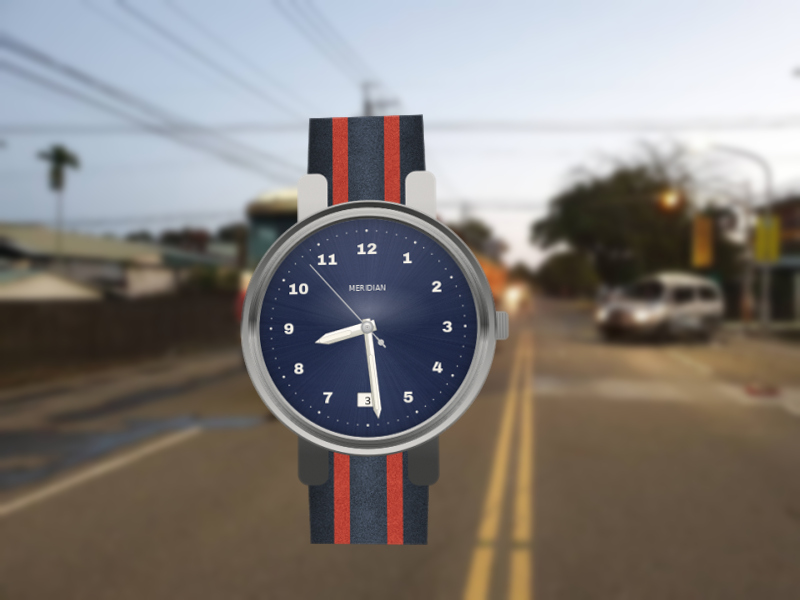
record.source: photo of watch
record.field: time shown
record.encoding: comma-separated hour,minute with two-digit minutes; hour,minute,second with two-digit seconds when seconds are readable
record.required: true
8,28,53
